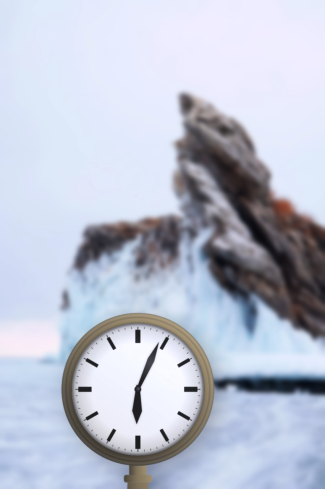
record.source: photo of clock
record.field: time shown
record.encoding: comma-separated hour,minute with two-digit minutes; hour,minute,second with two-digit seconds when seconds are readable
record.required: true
6,04
